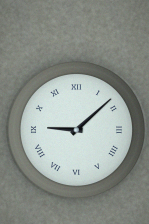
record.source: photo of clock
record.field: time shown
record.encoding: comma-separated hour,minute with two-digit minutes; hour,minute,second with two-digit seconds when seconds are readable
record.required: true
9,08
